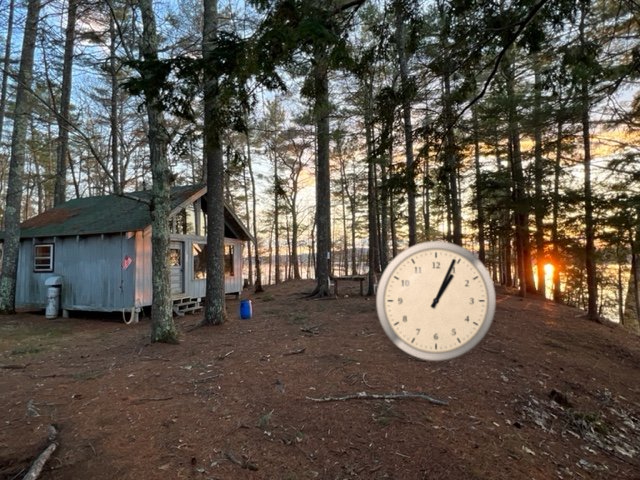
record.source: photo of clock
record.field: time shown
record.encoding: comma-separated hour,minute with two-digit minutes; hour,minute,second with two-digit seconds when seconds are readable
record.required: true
1,04
